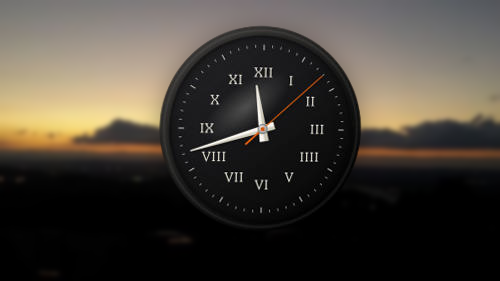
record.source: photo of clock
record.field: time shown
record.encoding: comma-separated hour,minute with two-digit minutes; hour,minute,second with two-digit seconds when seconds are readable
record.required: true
11,42,08
